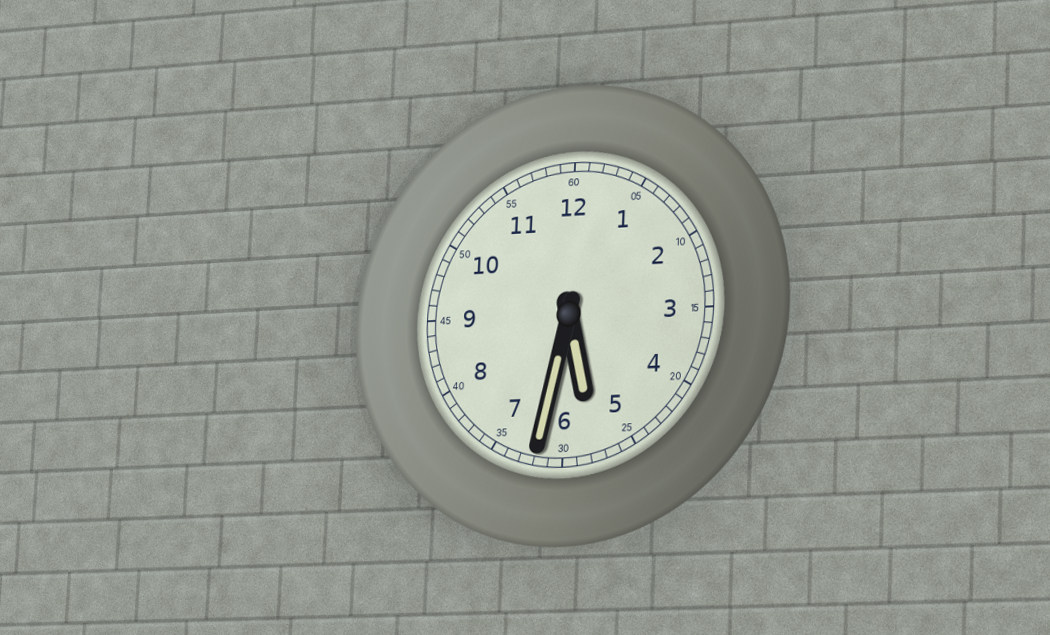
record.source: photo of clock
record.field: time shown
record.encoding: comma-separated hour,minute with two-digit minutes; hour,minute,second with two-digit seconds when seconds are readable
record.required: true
5,32
